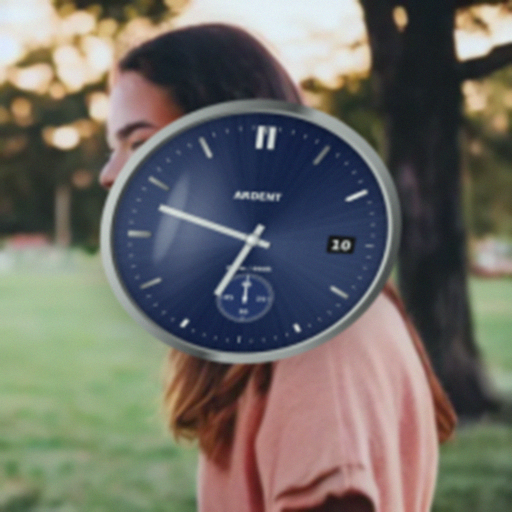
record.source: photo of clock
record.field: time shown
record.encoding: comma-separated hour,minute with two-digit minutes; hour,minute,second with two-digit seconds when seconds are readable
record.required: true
6,48
